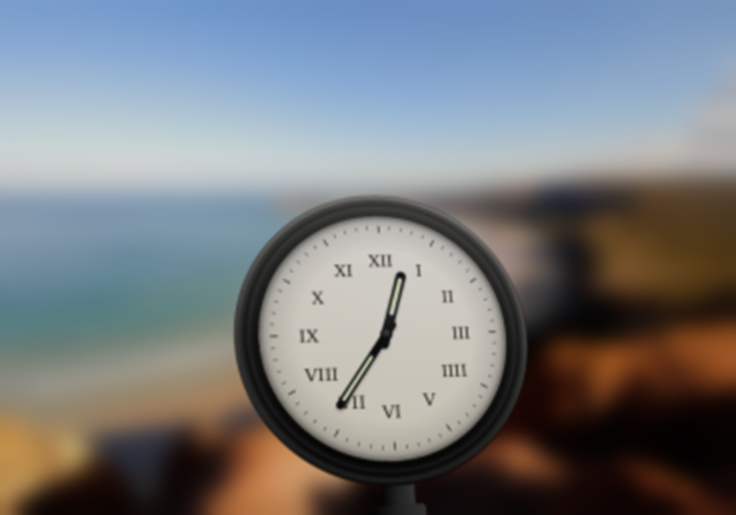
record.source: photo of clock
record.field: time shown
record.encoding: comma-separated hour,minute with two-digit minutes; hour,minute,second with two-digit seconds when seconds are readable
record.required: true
12,36
